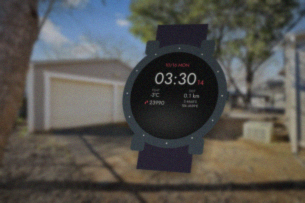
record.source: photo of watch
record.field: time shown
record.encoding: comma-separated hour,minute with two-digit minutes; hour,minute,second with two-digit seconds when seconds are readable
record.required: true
3,30
